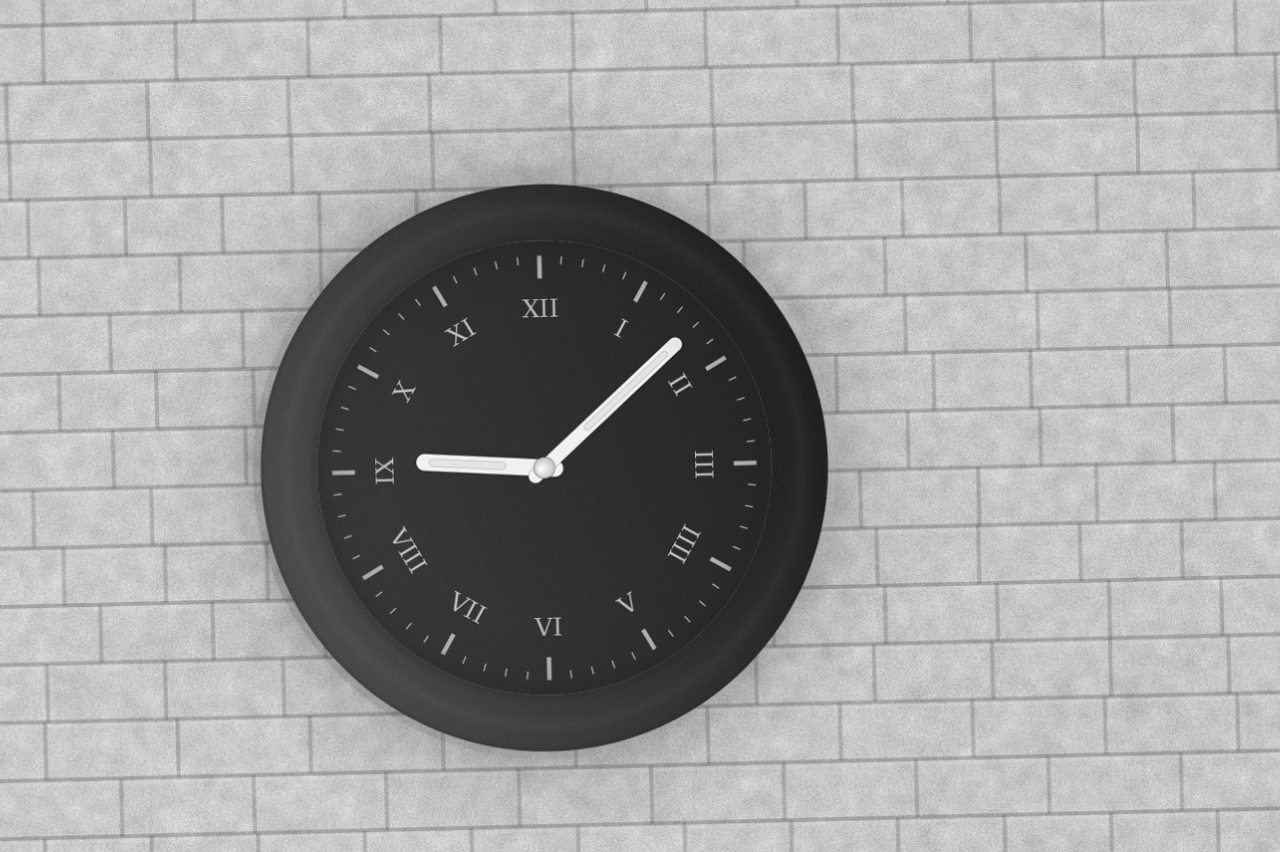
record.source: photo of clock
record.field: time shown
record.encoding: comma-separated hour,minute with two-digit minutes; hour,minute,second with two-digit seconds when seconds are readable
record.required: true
9,08
